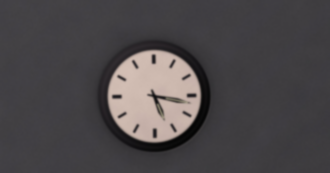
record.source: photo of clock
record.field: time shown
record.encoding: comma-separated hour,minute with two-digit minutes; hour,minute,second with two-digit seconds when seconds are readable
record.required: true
5,17
